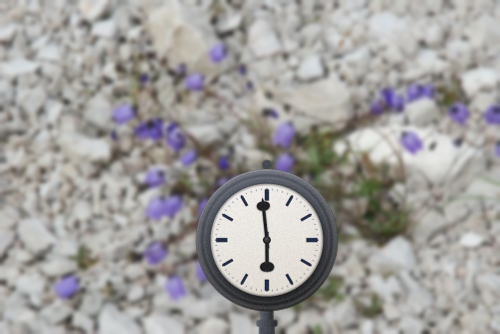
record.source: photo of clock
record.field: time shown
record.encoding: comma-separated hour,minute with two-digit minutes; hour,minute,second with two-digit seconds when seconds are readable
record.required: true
5,59
